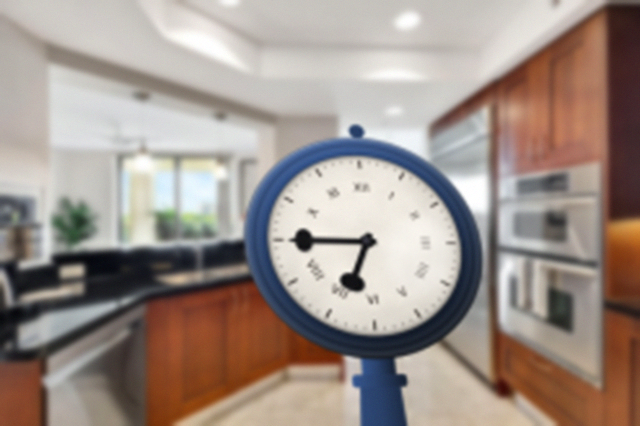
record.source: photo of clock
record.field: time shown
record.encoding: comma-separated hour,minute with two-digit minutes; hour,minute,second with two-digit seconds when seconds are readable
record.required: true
6,45
